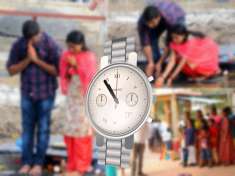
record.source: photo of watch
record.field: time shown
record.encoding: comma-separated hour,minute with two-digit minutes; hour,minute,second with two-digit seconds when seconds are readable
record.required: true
10,54
